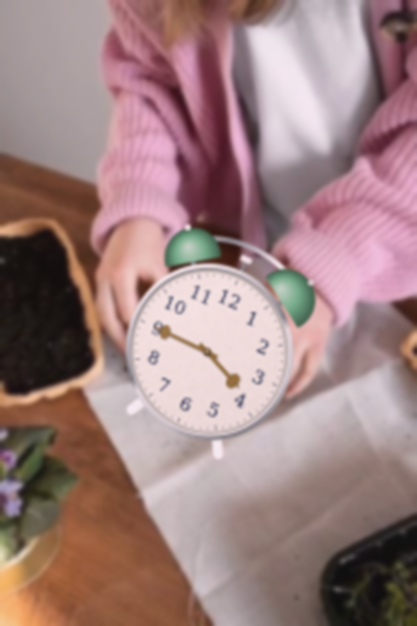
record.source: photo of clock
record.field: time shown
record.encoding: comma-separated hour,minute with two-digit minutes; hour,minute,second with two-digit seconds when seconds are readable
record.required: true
3,45
